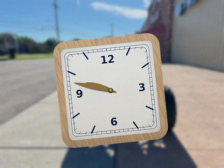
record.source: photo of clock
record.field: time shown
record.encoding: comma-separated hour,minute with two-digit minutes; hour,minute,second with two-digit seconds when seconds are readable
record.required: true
9,48
